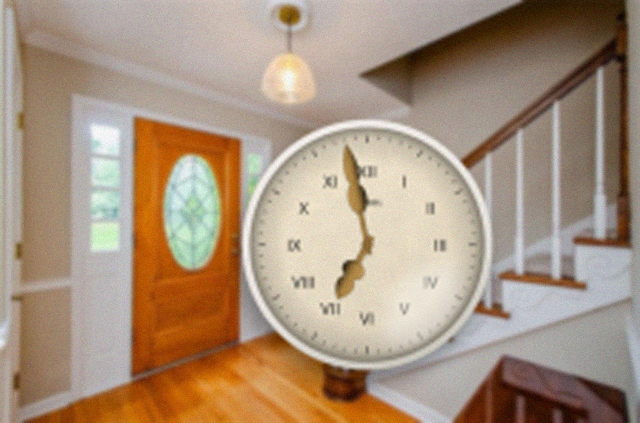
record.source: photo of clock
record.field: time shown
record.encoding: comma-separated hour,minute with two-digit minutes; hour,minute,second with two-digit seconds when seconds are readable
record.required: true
6,58
